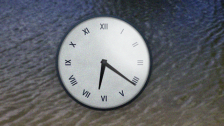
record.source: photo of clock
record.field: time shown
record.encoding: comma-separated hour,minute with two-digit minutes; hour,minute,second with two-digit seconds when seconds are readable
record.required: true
6,21
